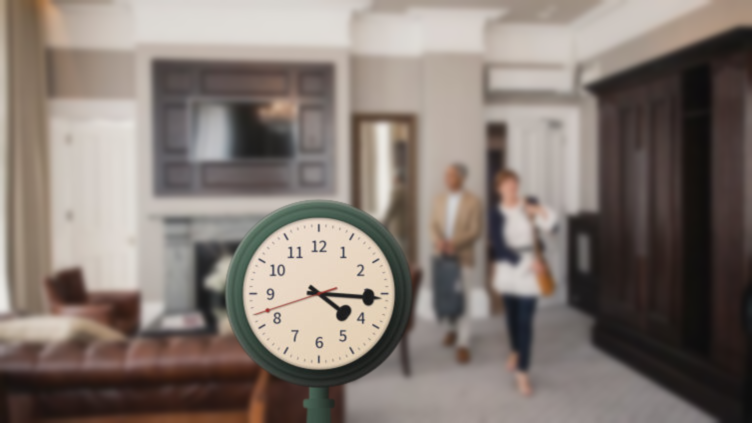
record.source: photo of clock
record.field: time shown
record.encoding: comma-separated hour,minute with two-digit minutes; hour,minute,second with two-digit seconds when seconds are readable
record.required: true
4,15,42
